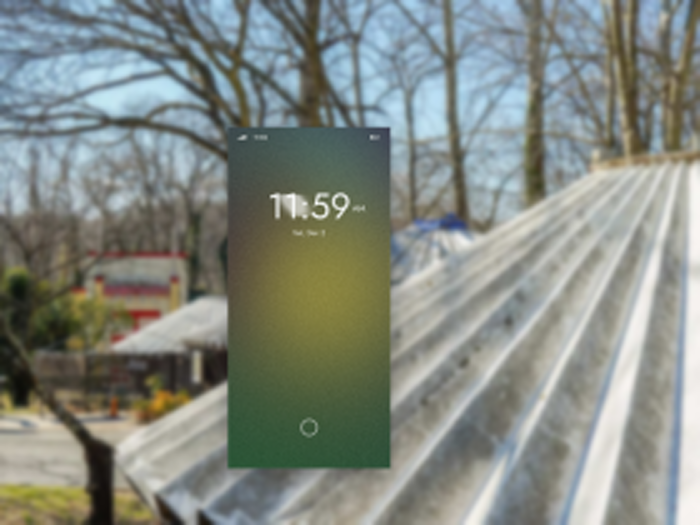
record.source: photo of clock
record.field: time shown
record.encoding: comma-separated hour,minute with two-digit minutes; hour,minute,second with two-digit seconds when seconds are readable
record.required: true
11,59
